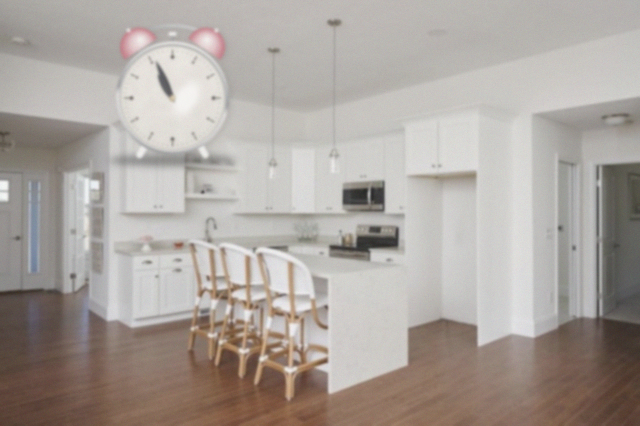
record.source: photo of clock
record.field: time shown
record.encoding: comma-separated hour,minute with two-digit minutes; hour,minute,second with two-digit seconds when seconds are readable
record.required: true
10,56
